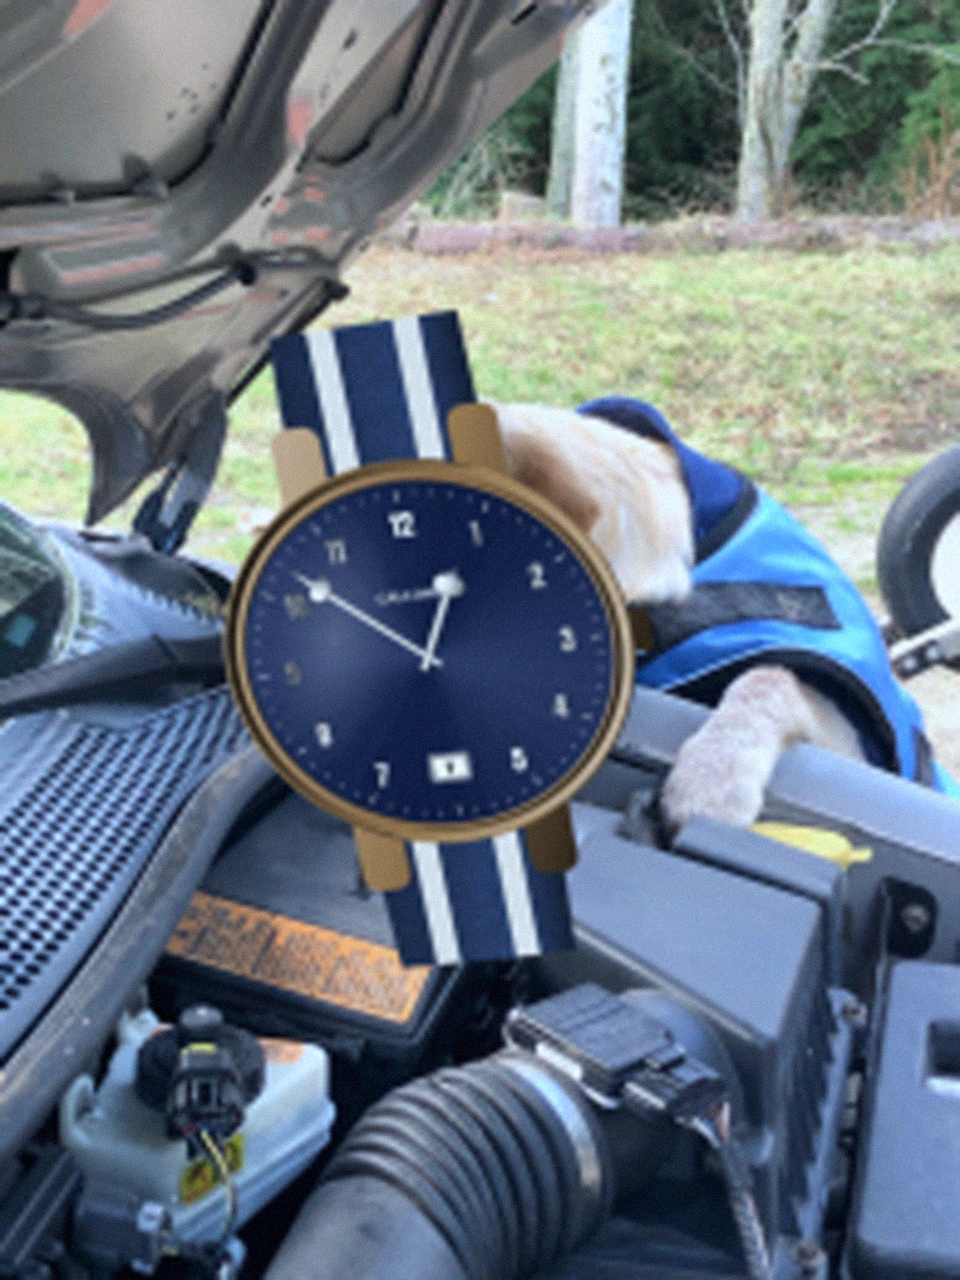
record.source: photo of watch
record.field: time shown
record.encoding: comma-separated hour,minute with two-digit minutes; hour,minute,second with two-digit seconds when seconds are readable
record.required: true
12,52
